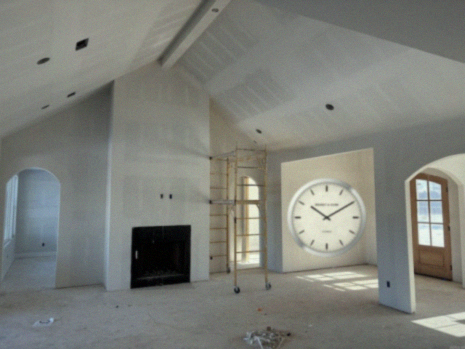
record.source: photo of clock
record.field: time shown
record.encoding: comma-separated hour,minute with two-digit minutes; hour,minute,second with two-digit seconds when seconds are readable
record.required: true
10,10
